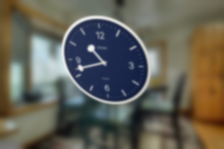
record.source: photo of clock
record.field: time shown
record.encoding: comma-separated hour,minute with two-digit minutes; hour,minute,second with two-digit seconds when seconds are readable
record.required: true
10,42
